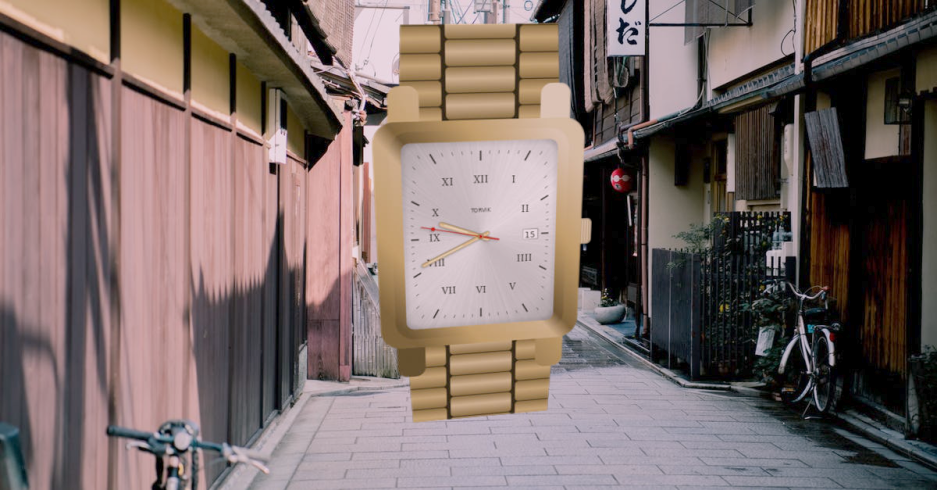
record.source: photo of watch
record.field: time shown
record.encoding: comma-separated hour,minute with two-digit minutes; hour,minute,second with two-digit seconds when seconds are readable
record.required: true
9,40,47
